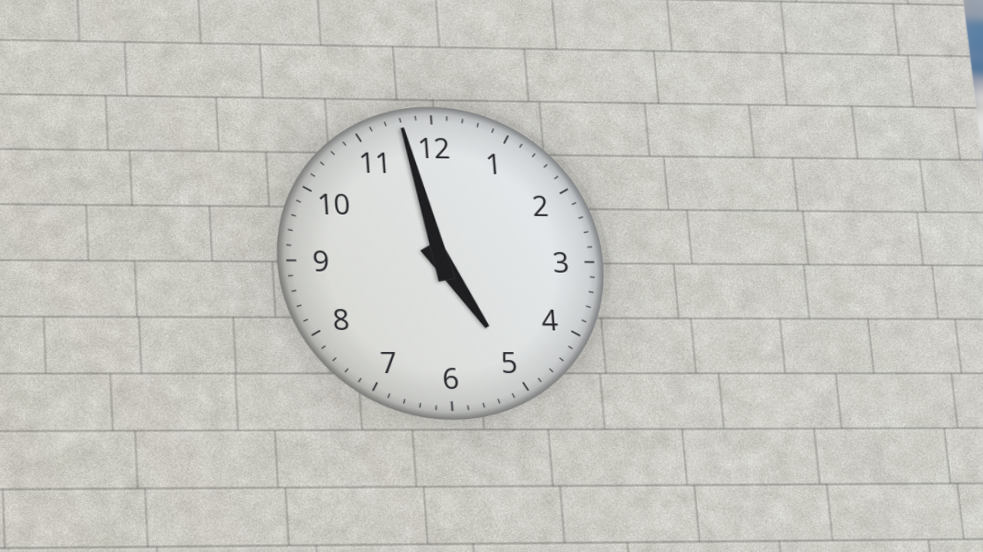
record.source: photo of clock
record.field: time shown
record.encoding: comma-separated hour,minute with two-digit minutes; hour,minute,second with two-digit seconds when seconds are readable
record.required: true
4,58
